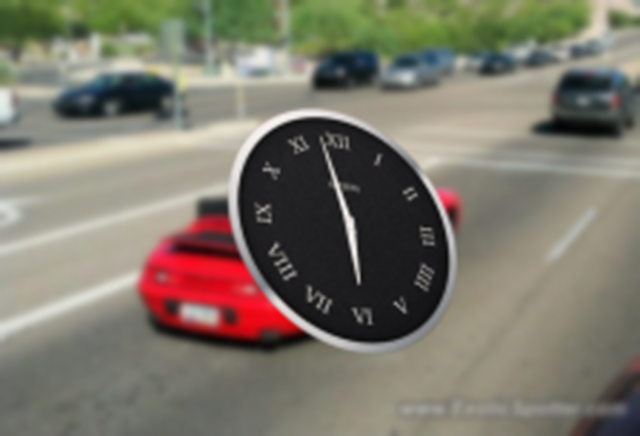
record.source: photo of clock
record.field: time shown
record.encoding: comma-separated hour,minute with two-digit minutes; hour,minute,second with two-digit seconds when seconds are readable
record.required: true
5,58
